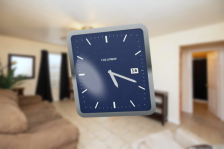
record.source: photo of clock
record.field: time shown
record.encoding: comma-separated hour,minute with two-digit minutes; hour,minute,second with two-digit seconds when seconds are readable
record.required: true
5,19
